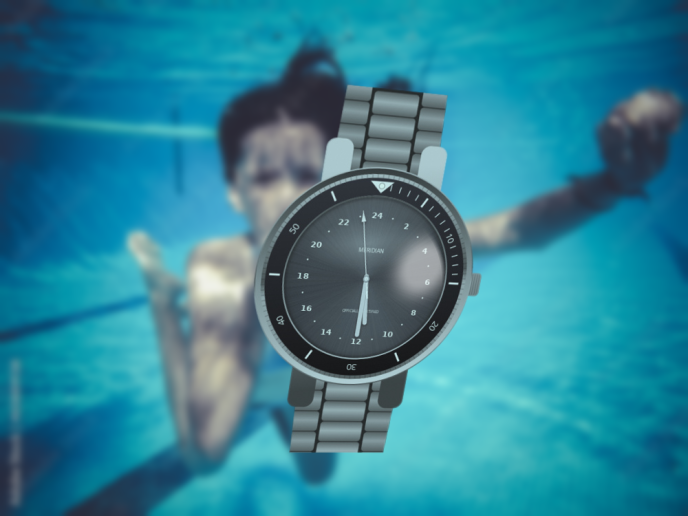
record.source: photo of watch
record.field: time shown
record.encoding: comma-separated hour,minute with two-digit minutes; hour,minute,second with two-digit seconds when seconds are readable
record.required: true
11,29,58
